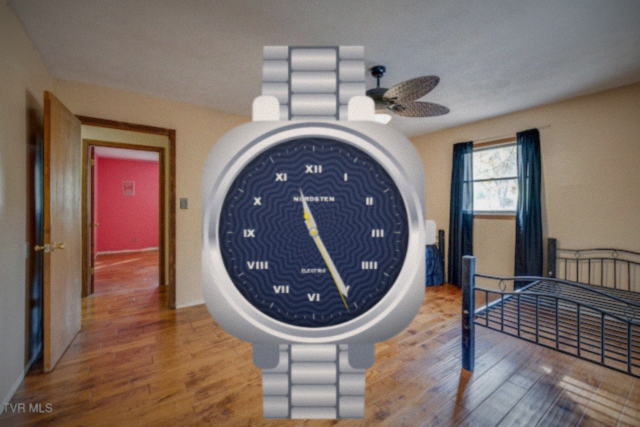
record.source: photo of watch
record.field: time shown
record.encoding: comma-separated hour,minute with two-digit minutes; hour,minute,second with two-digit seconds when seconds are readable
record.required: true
11,25,26
